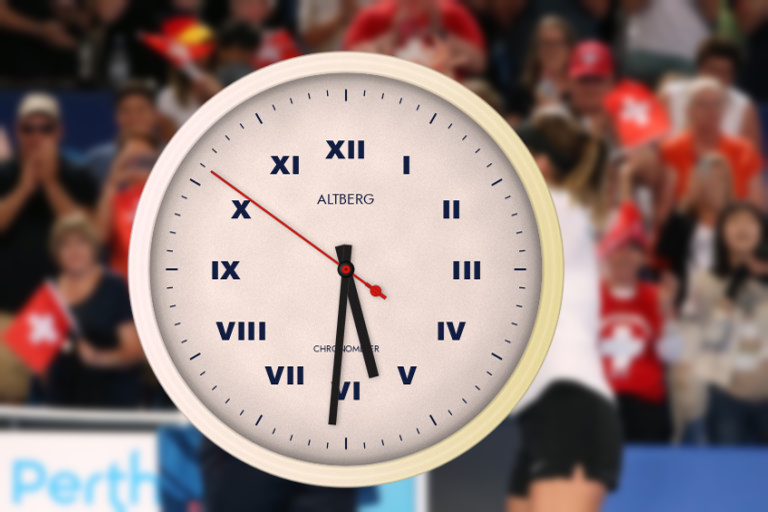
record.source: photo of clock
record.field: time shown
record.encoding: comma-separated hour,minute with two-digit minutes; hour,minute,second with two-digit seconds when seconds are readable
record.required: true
5,30,51
